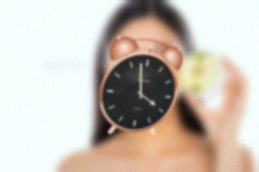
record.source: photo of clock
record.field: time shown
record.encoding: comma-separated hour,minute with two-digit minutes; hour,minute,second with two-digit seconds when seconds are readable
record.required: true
3,58
